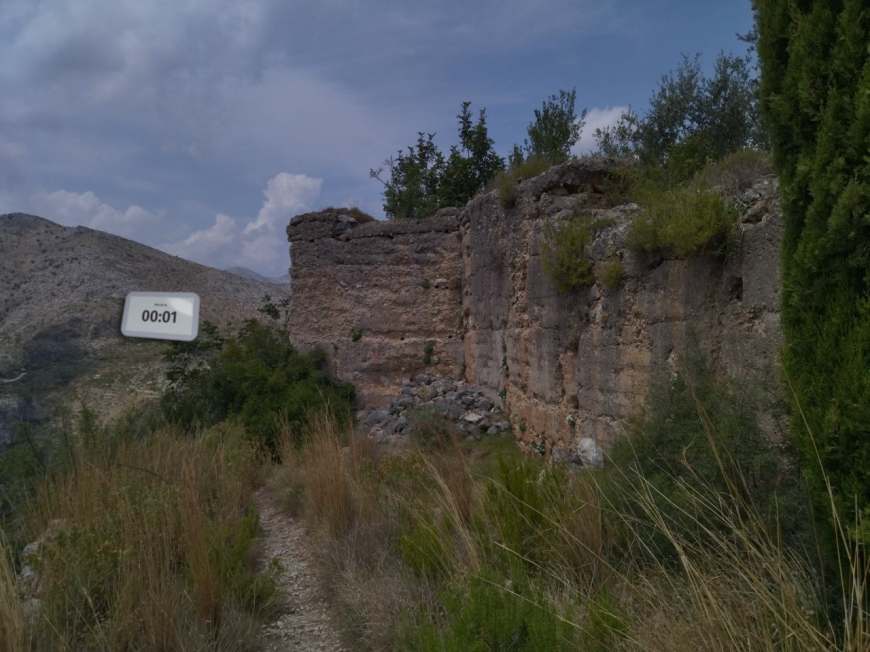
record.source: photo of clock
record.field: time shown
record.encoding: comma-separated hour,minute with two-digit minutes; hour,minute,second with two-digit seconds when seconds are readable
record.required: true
0,01
